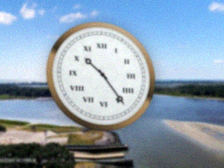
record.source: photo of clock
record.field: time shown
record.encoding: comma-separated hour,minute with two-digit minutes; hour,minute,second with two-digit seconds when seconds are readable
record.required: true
10,24
